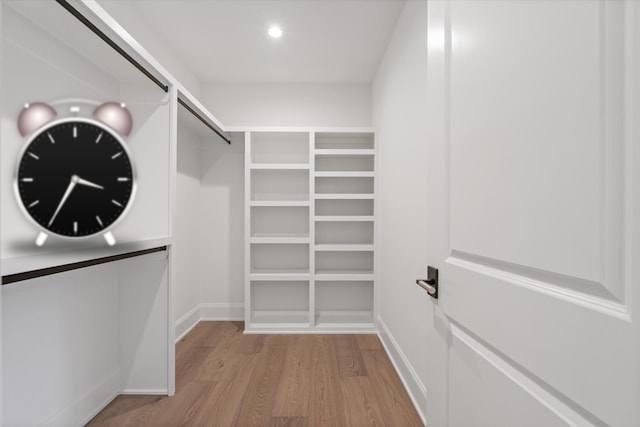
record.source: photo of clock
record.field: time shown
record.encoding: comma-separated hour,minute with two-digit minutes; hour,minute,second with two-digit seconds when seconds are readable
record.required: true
3,35
